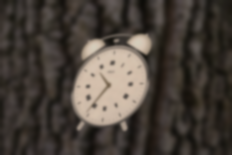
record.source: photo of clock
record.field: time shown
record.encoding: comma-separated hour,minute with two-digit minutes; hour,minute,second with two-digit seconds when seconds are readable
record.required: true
10,36
